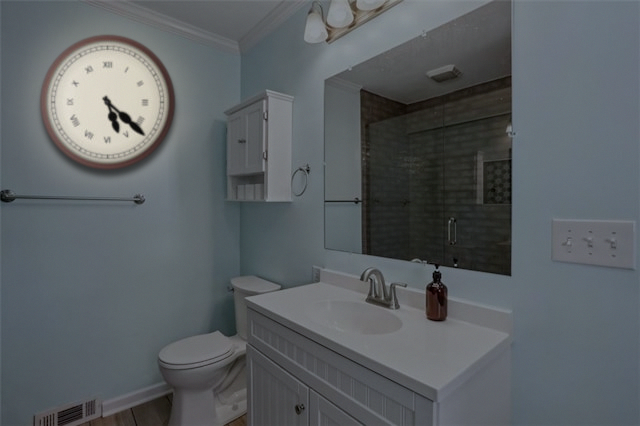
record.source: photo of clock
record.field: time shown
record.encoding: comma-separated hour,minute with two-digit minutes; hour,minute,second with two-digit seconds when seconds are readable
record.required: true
5,22
